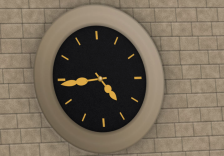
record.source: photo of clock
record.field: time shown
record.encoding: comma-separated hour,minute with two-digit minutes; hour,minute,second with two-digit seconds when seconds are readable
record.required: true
4,44
